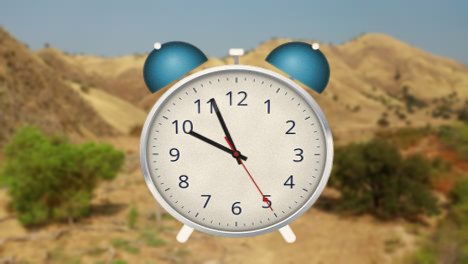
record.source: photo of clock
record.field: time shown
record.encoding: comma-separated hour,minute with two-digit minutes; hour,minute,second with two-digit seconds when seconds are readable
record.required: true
9,56,25
